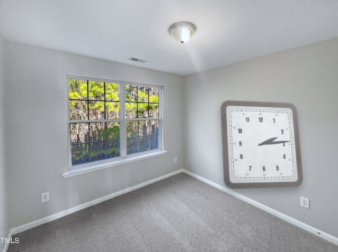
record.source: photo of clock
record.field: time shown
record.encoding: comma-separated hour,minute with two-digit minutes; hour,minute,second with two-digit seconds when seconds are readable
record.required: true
2,14
